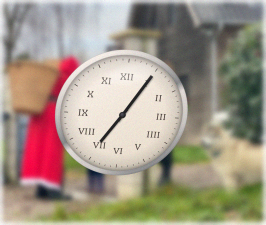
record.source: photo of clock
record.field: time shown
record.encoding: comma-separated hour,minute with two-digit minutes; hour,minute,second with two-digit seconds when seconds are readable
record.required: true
7,05
